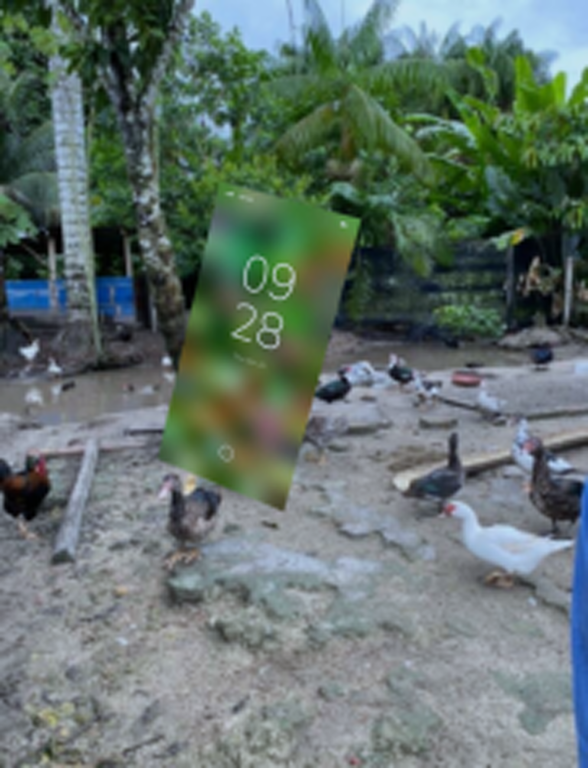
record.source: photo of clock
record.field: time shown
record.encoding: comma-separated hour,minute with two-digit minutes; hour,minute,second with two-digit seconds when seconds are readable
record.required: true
9,28
